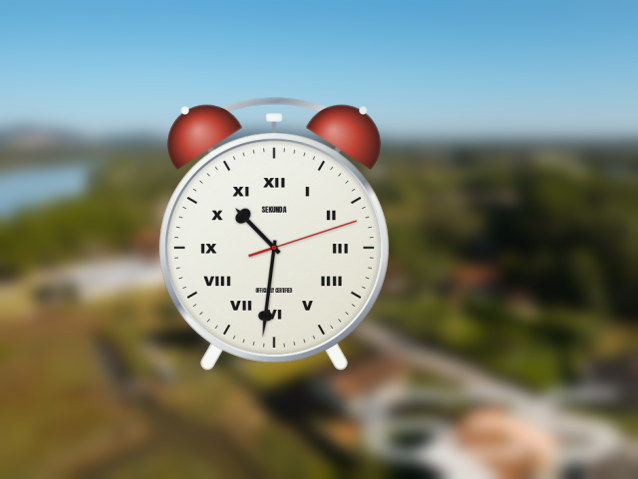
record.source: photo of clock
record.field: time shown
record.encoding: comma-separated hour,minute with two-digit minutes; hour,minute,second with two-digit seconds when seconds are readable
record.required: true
10,31,12
